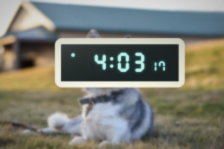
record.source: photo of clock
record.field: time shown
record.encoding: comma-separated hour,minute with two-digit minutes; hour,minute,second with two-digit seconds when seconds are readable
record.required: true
4,03,17
